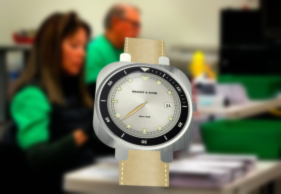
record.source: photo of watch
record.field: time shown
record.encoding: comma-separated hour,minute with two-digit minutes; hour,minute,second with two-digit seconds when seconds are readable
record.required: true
7,38
